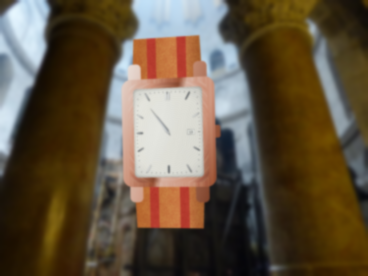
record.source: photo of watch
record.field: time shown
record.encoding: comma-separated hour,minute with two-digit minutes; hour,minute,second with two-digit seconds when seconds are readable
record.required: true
10,54
